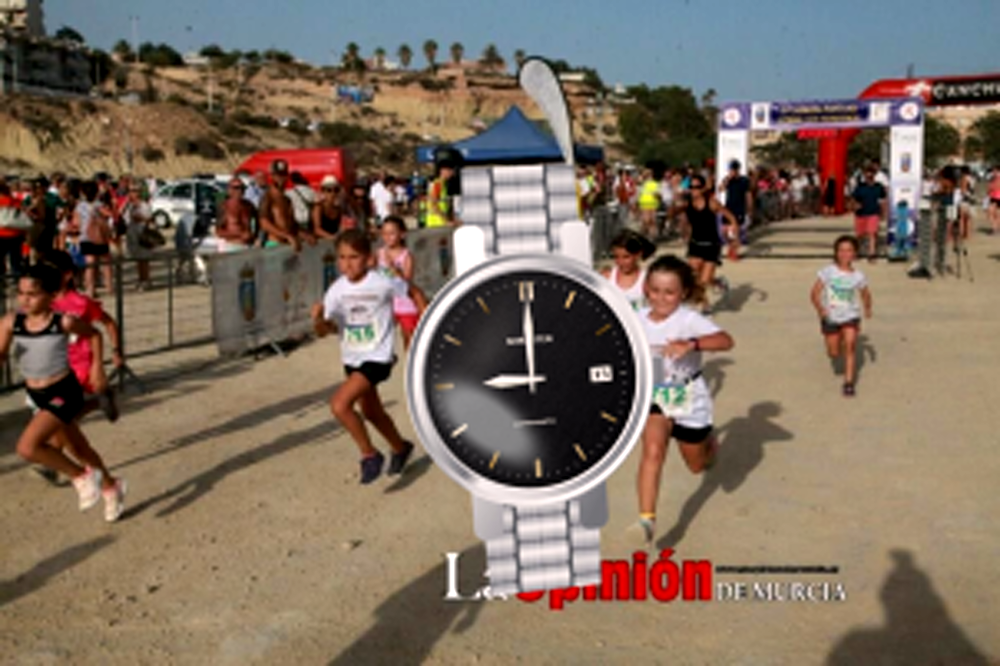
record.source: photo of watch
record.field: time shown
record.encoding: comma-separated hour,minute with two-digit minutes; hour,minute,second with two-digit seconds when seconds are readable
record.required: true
9,00
